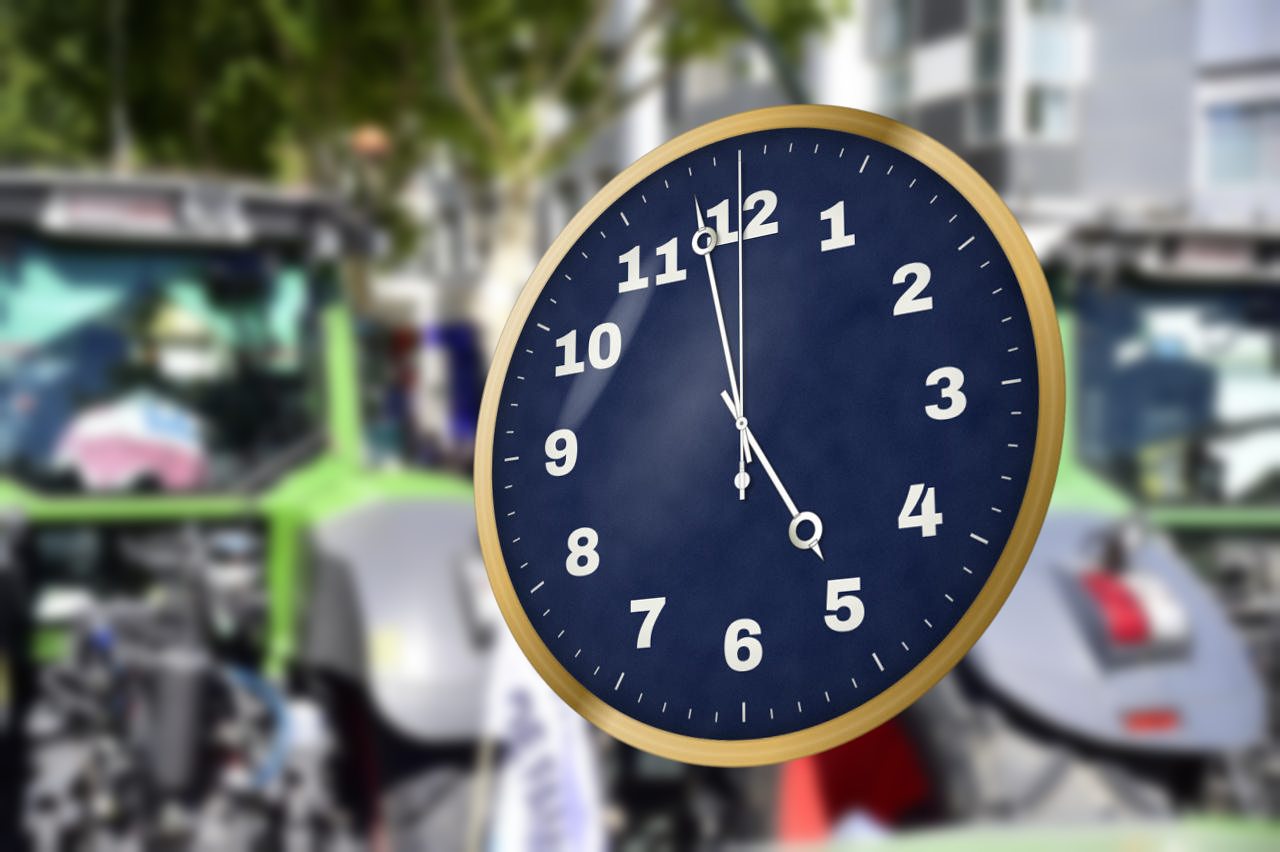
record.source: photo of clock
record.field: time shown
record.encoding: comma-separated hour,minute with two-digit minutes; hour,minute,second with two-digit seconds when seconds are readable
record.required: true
4,58,00
